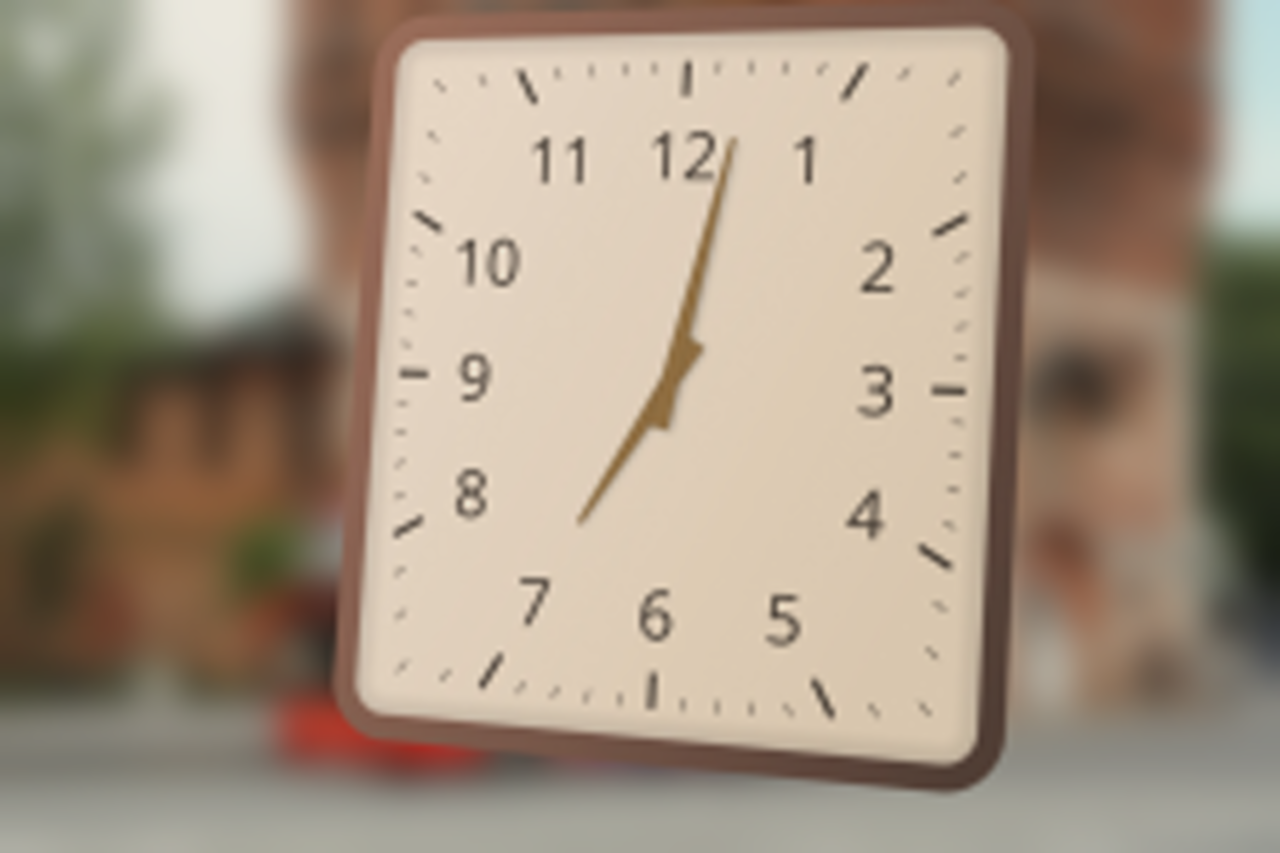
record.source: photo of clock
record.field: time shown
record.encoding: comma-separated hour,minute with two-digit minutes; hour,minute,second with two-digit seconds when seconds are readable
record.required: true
7,02
